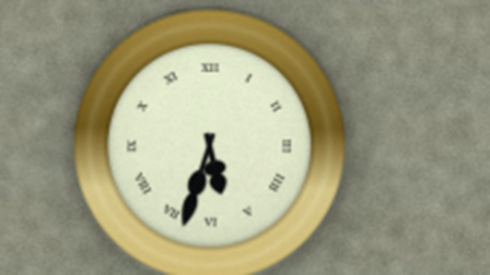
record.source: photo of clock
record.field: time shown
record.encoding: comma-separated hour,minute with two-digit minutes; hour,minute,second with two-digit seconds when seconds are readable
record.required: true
5,33
